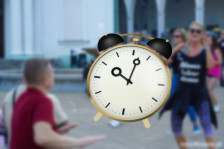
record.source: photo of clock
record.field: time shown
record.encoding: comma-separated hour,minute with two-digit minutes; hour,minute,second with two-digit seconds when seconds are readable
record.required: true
10,02
